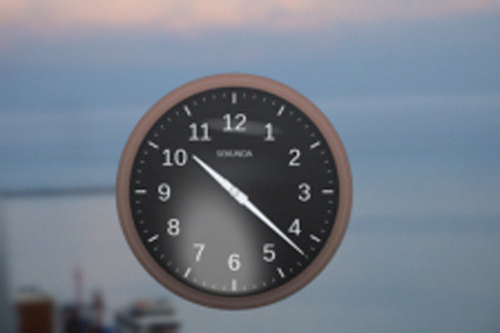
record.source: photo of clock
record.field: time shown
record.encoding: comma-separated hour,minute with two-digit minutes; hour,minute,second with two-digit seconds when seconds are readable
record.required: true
10,22
